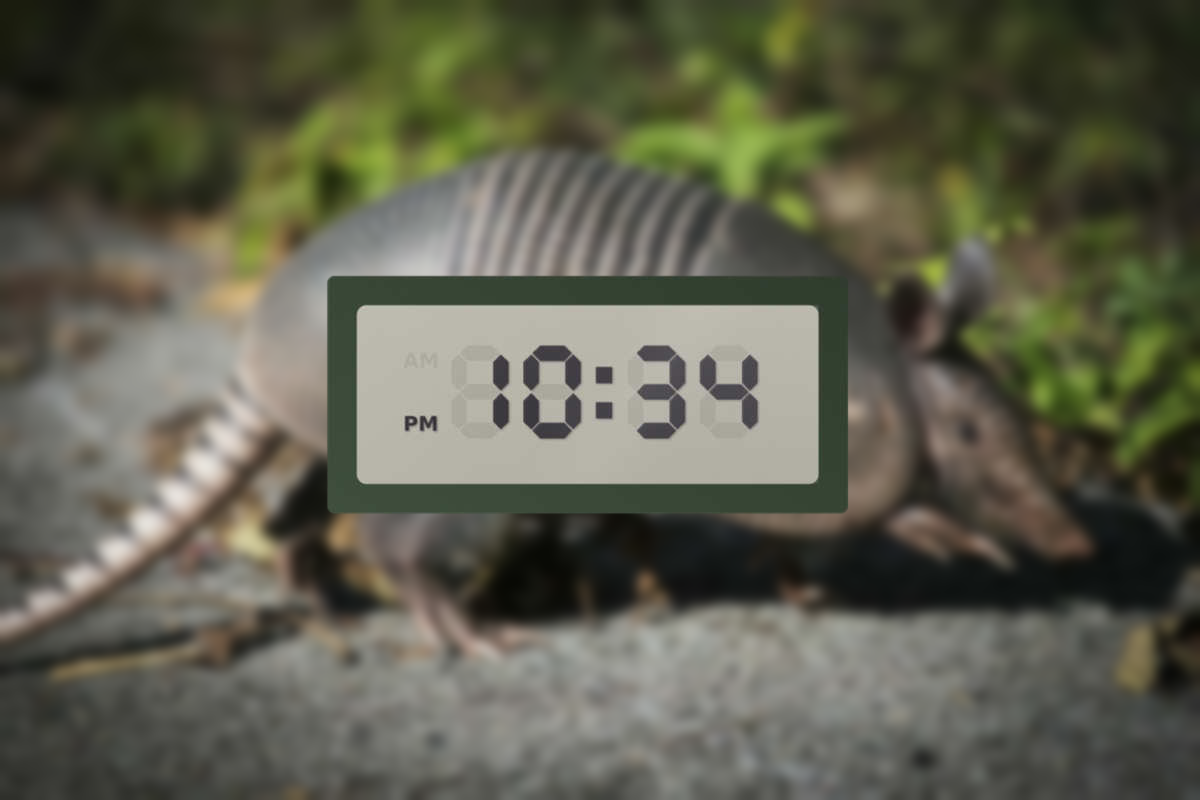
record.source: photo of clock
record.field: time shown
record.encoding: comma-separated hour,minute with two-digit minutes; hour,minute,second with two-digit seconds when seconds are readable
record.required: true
10,34
